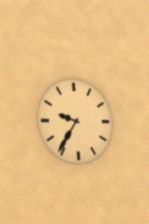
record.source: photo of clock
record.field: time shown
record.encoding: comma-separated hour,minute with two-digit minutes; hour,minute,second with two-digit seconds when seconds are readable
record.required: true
9,36
